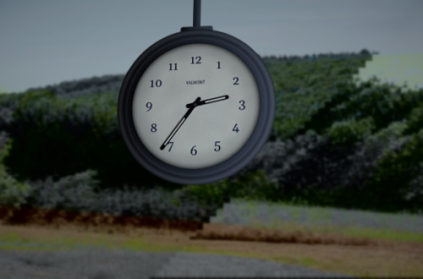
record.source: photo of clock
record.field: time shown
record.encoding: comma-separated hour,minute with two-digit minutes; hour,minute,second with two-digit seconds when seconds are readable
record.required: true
2,36
